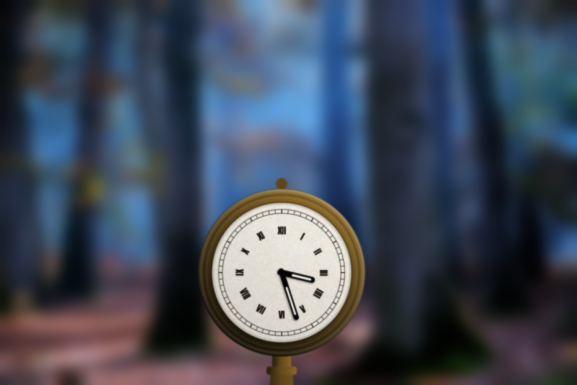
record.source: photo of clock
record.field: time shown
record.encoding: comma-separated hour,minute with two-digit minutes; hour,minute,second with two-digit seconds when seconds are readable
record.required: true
3,27
